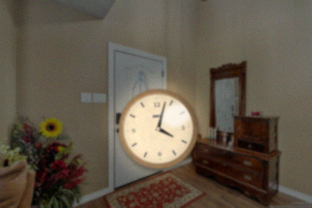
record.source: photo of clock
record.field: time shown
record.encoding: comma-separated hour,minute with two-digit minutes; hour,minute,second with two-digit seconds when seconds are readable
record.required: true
4,03
